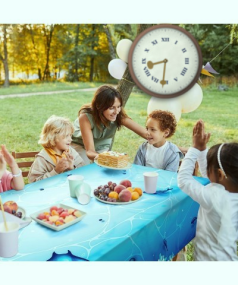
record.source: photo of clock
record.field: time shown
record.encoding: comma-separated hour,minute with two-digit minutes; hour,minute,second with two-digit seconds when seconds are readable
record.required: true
8,31
